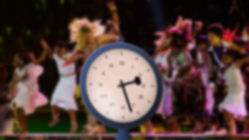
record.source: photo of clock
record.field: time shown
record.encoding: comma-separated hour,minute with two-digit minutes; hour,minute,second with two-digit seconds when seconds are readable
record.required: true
2,27
